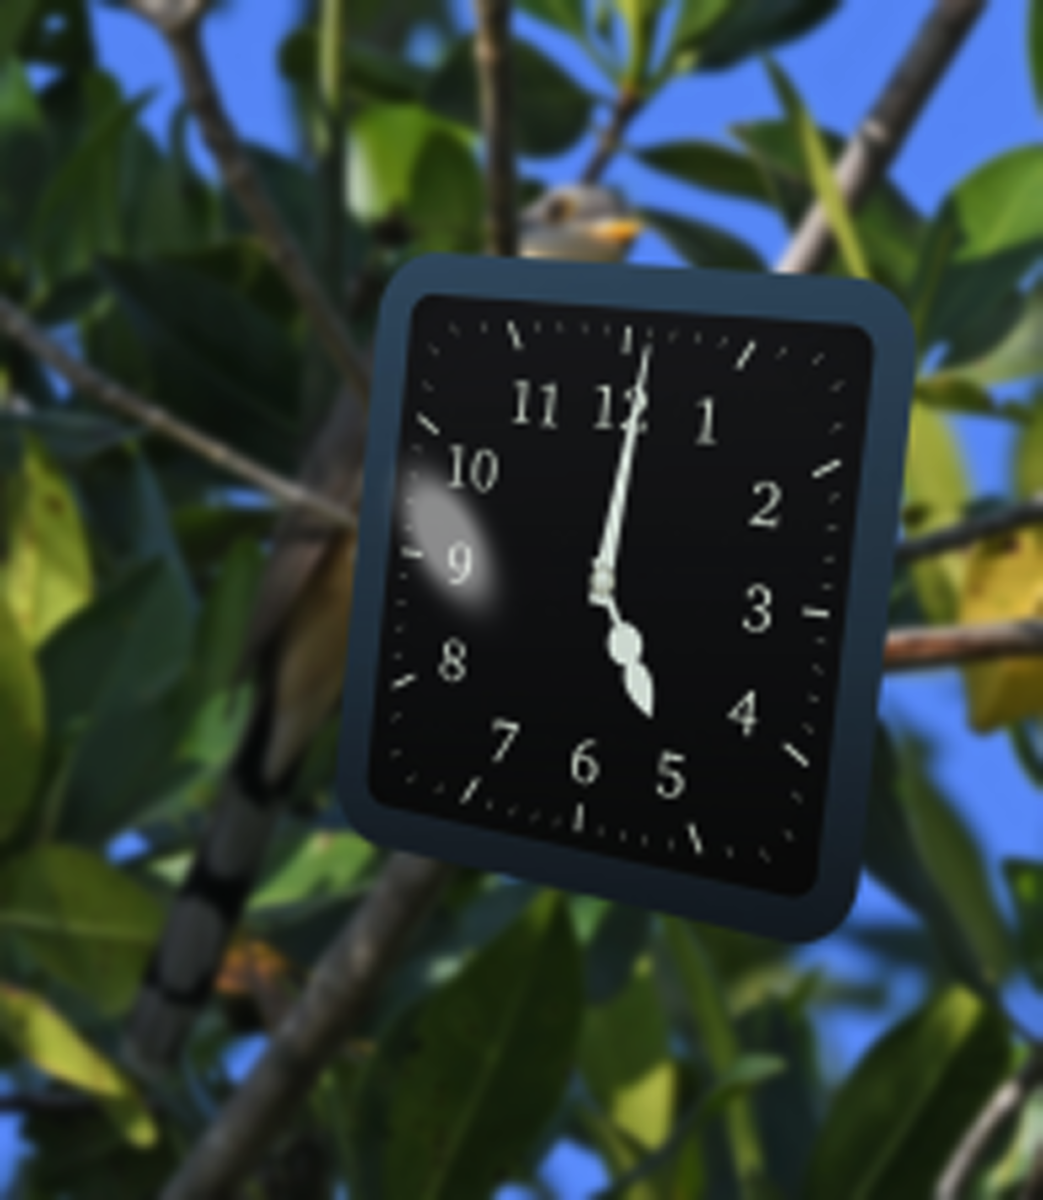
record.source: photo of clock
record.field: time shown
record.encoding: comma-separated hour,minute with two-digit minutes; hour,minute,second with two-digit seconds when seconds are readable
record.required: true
5,01
